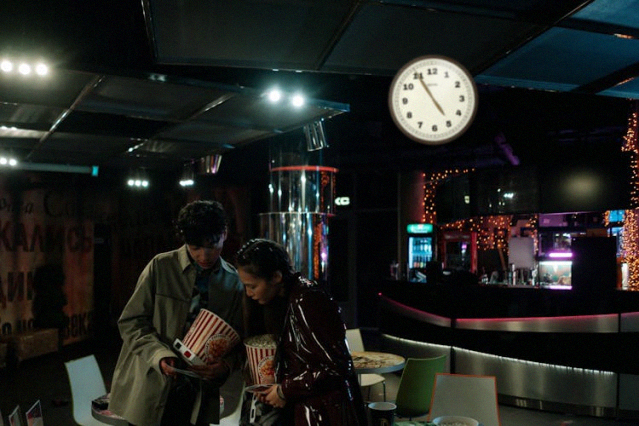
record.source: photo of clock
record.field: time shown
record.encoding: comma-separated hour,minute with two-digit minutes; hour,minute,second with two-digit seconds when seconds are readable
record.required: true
4,55
